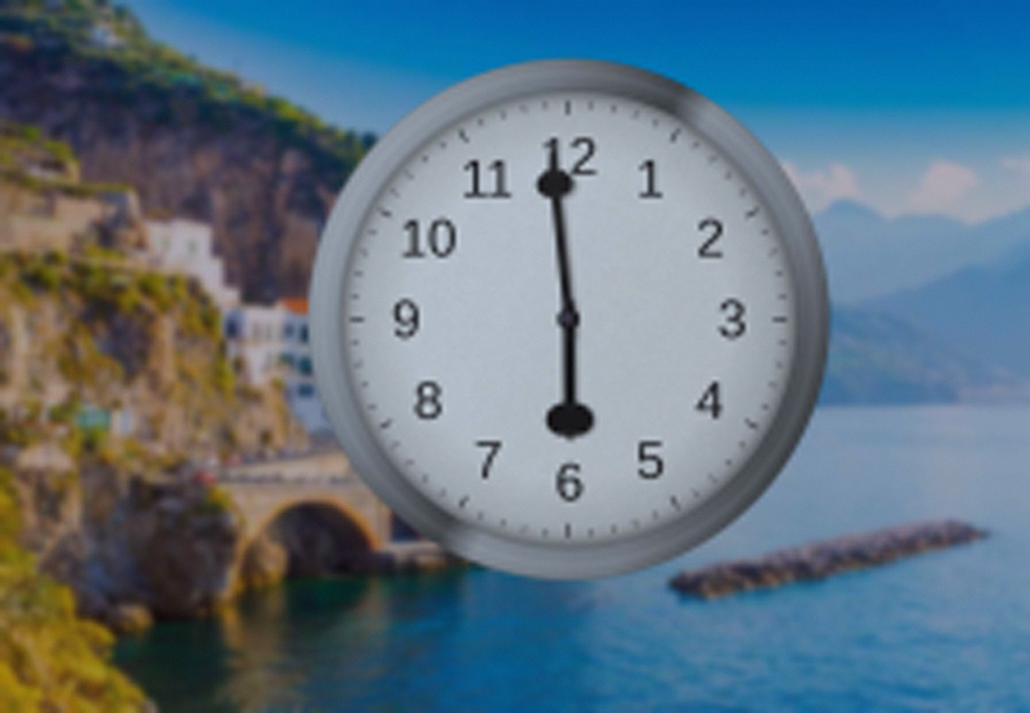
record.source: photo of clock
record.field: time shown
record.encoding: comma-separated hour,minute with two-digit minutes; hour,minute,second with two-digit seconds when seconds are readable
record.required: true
5,59
